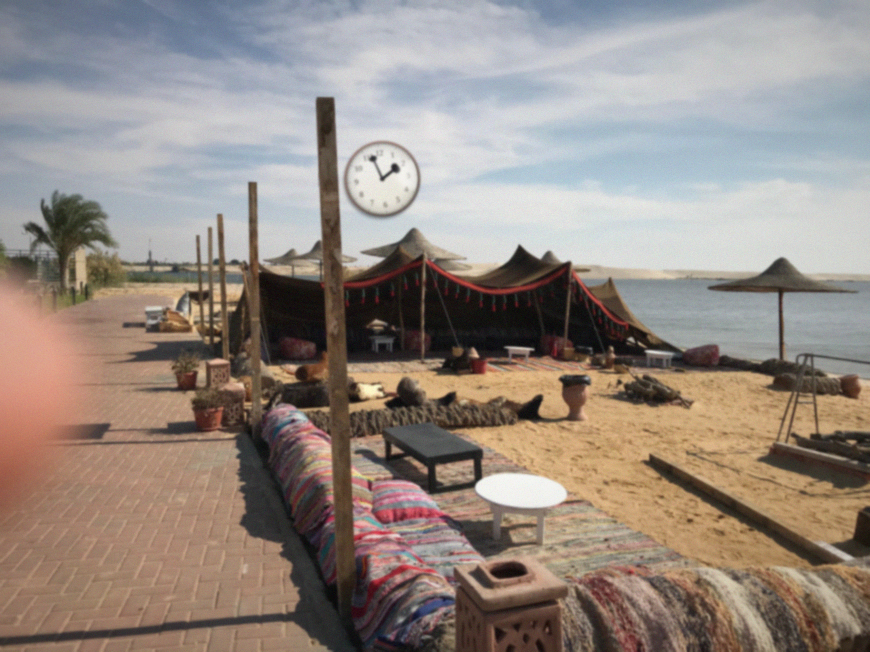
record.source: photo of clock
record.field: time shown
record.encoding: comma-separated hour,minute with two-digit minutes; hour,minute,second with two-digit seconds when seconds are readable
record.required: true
1,57
